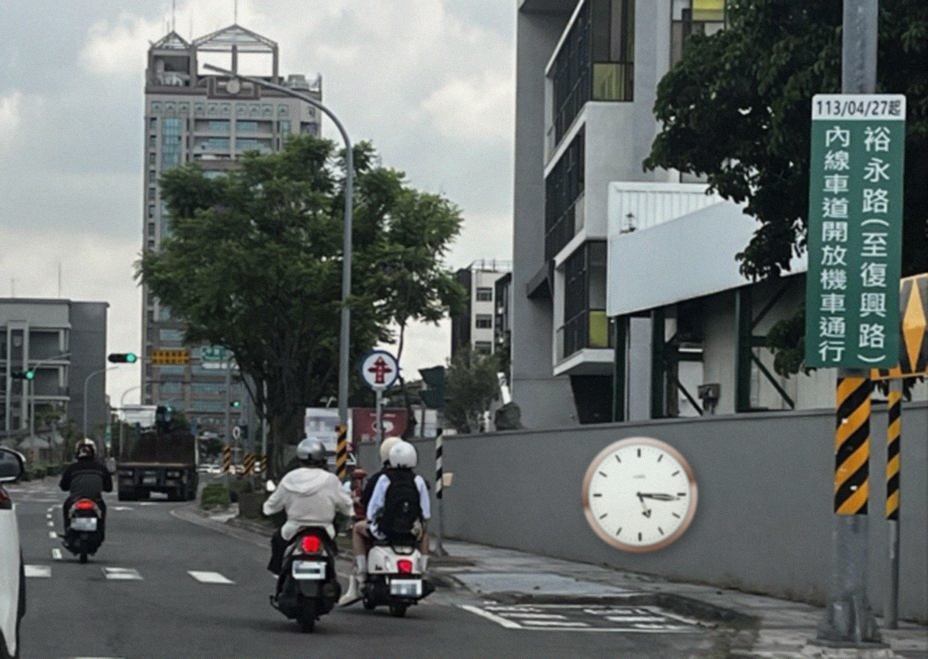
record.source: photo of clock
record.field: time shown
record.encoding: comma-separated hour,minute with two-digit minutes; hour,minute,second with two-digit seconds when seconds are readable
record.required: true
5,16
